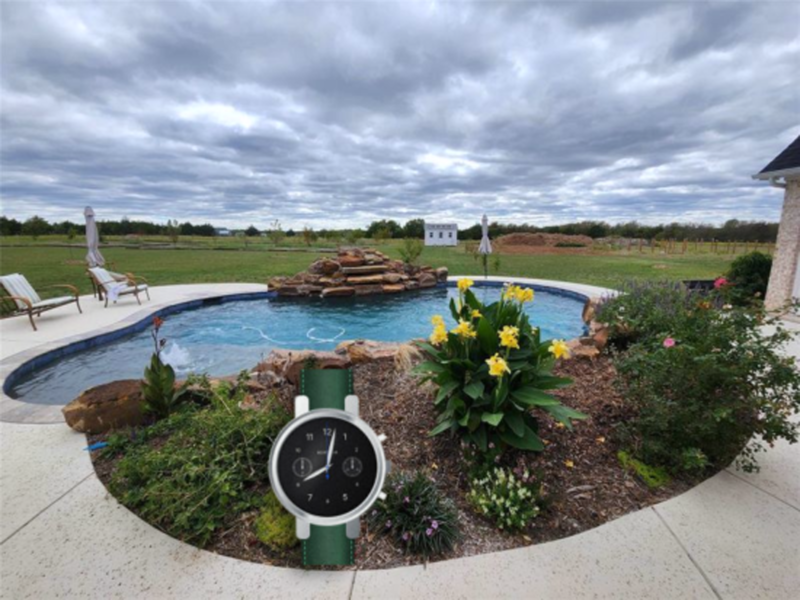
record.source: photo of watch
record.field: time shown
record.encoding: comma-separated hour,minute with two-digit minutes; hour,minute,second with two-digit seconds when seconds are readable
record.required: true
8,02
